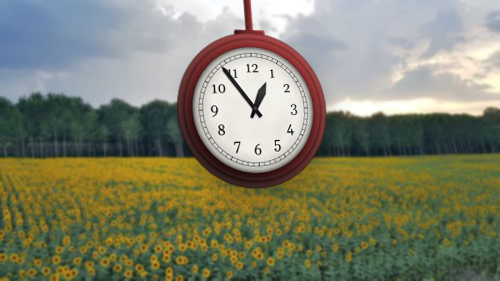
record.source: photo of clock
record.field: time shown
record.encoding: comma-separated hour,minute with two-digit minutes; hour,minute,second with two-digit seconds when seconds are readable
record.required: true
12,54
